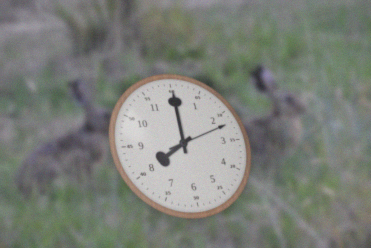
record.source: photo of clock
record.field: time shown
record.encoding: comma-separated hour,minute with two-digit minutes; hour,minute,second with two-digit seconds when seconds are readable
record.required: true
8,00,12
